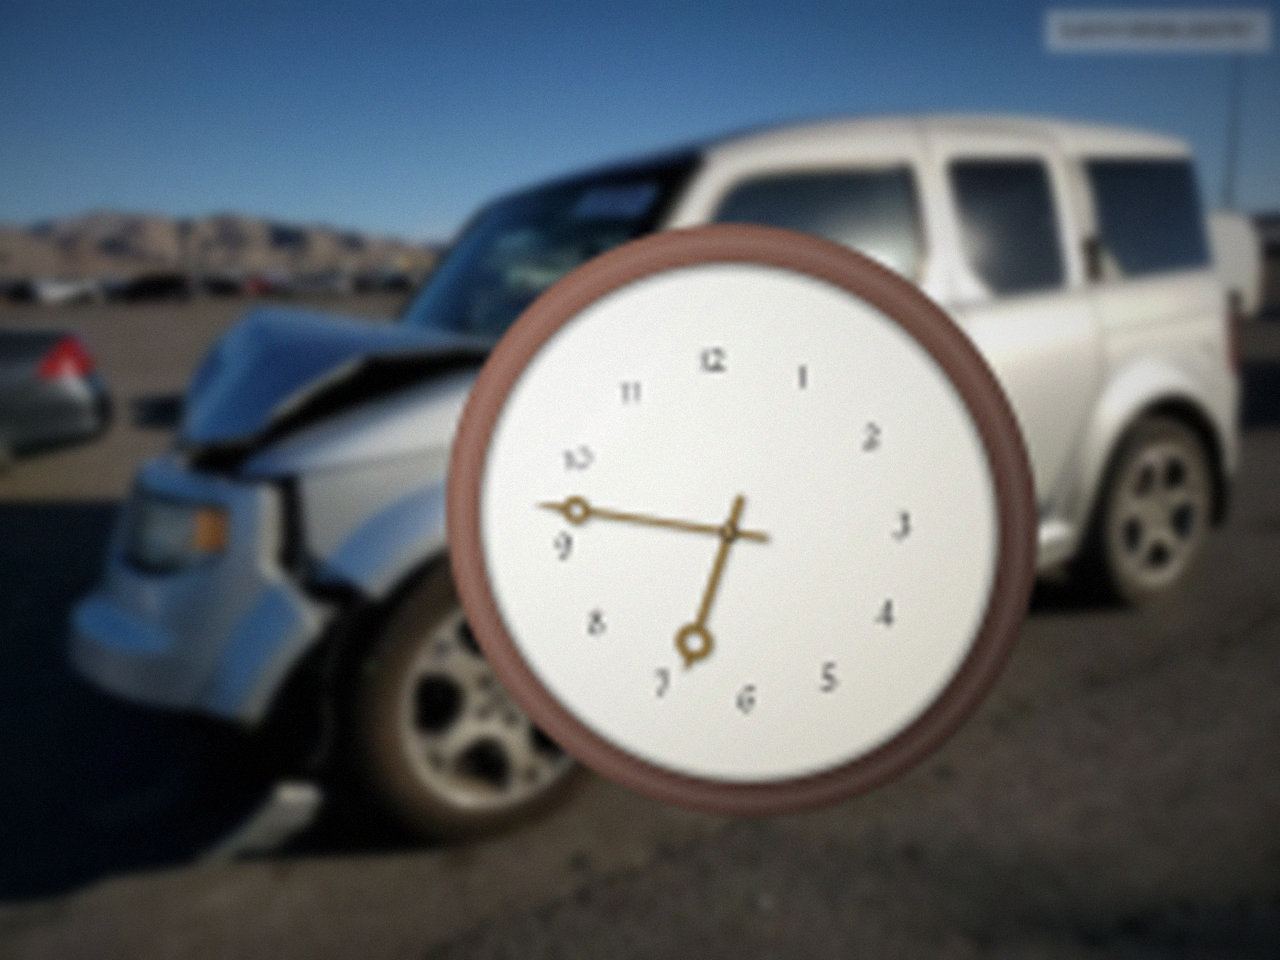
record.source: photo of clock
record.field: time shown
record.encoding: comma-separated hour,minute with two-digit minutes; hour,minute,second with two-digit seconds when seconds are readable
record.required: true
6,47
